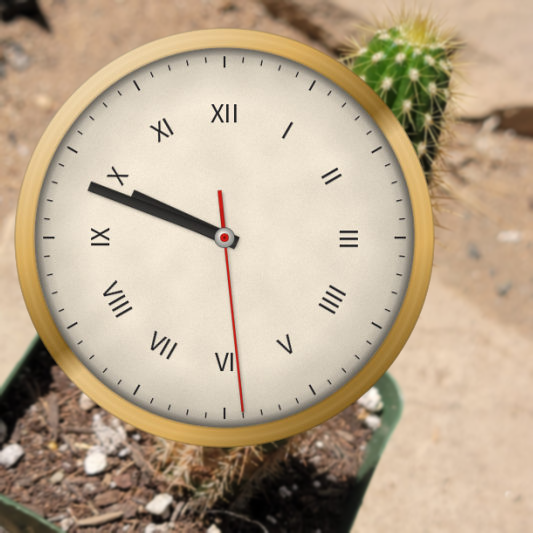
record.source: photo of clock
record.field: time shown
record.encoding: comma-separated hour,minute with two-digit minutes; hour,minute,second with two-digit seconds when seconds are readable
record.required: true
9,48,29
